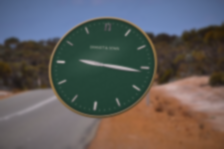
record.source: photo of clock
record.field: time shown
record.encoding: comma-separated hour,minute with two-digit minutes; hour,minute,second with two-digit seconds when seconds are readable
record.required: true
9,16
